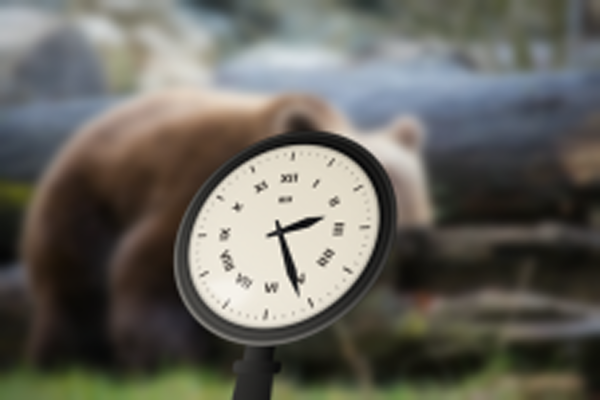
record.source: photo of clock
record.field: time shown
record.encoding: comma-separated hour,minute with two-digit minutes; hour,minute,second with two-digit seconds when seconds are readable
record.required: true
2,26
